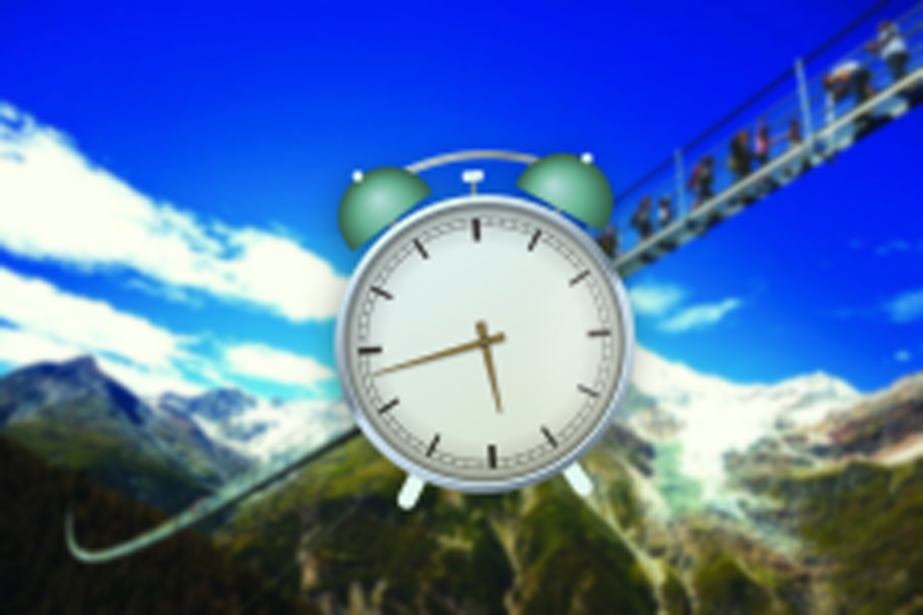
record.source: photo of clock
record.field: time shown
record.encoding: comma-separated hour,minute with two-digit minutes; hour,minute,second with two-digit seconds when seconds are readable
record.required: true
5,43
